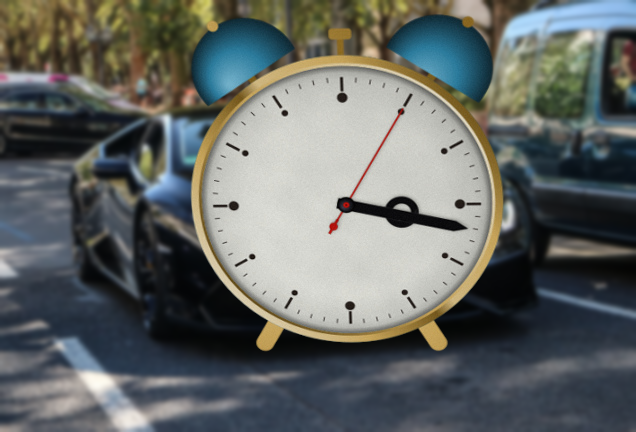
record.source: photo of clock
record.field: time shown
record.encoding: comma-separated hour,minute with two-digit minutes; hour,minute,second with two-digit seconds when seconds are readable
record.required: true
3,17,05
